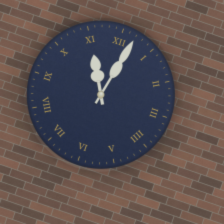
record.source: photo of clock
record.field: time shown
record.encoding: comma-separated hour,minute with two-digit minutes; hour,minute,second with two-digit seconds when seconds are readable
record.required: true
11,02
